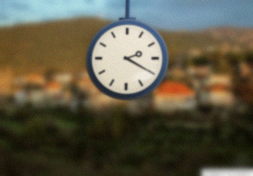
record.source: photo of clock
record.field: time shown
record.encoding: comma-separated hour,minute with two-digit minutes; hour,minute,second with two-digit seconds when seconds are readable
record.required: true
2,20
